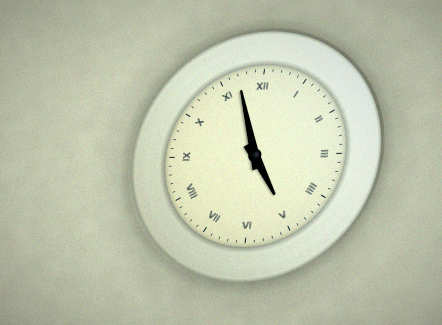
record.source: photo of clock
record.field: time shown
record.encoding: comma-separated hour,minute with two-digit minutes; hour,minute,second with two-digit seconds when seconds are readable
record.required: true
4,57
